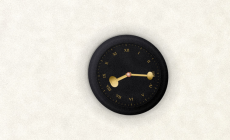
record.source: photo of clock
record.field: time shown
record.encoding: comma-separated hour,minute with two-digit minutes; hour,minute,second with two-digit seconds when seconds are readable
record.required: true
8,16
